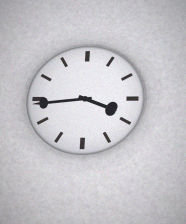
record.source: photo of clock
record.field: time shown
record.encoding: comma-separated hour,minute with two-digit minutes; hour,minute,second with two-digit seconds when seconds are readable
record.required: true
3,44
